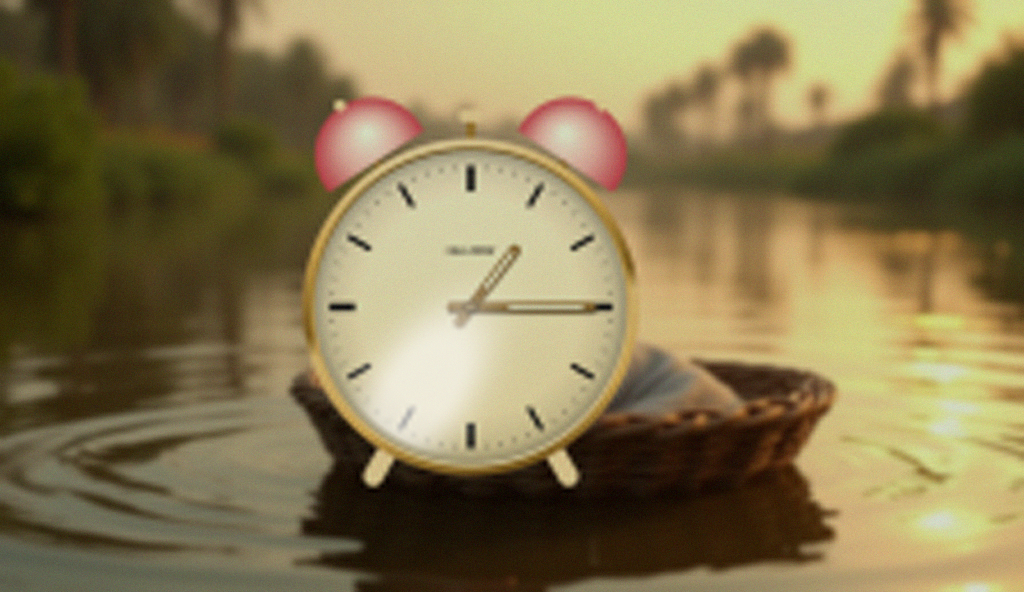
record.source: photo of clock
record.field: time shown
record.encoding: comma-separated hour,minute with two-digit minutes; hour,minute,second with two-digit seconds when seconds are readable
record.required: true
1,15
